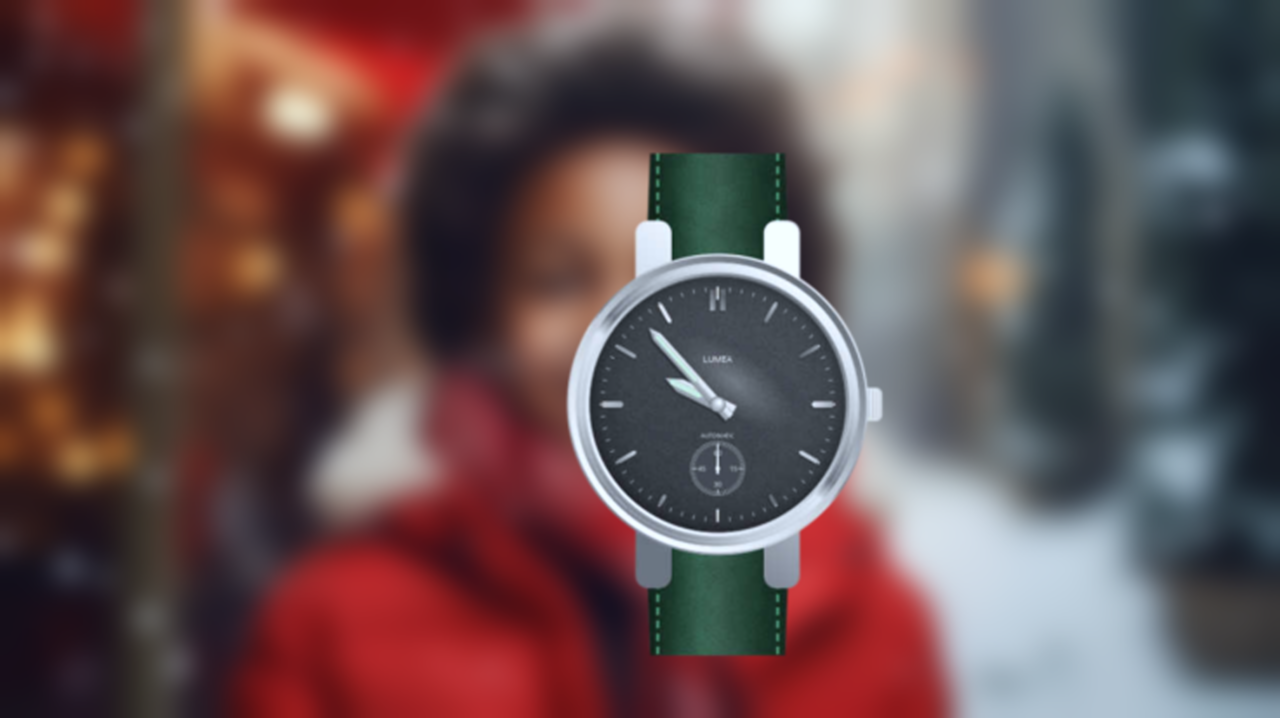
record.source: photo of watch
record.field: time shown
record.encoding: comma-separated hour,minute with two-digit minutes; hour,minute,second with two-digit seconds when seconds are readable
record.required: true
9,53
